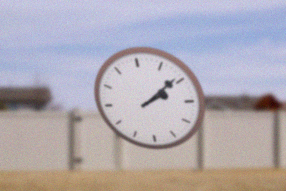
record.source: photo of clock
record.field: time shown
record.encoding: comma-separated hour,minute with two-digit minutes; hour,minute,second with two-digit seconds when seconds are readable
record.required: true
2,09
